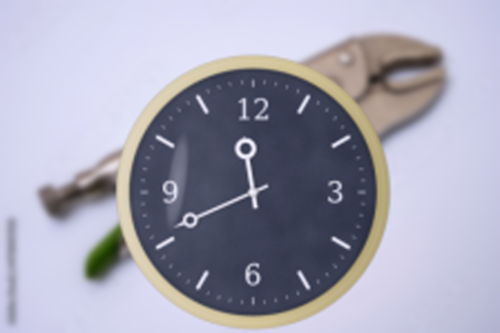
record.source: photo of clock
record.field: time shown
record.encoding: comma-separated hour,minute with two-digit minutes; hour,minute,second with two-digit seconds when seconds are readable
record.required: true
11,41
